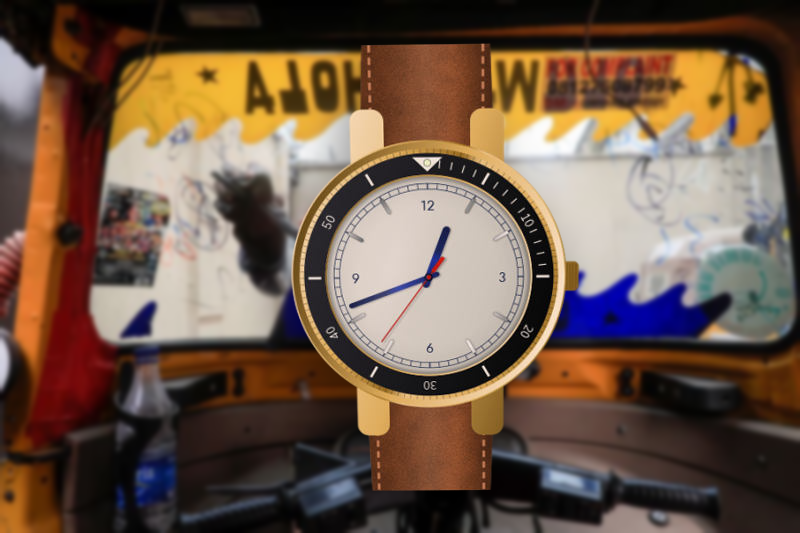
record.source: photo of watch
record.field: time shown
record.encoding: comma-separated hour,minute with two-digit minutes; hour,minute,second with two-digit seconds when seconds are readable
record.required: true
12,41,36
